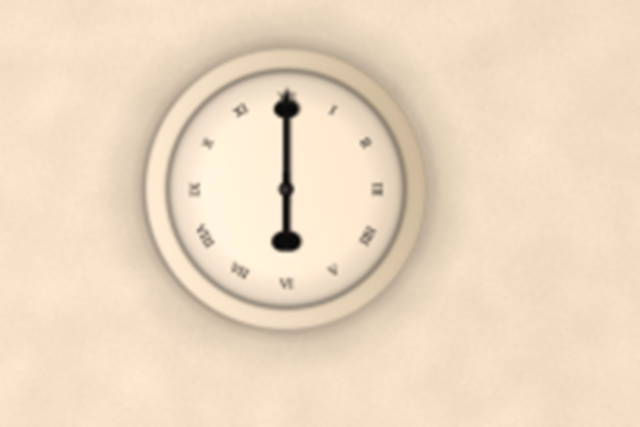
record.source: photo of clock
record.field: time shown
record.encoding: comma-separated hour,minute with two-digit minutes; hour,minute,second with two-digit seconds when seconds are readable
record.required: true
6,00
